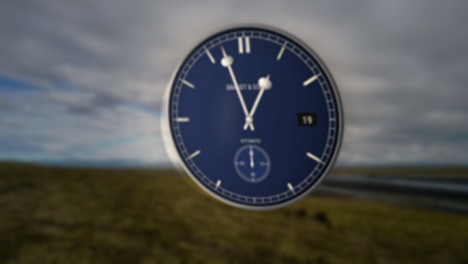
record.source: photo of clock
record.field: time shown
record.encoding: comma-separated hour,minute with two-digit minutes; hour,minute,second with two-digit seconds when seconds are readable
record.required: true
12,57
